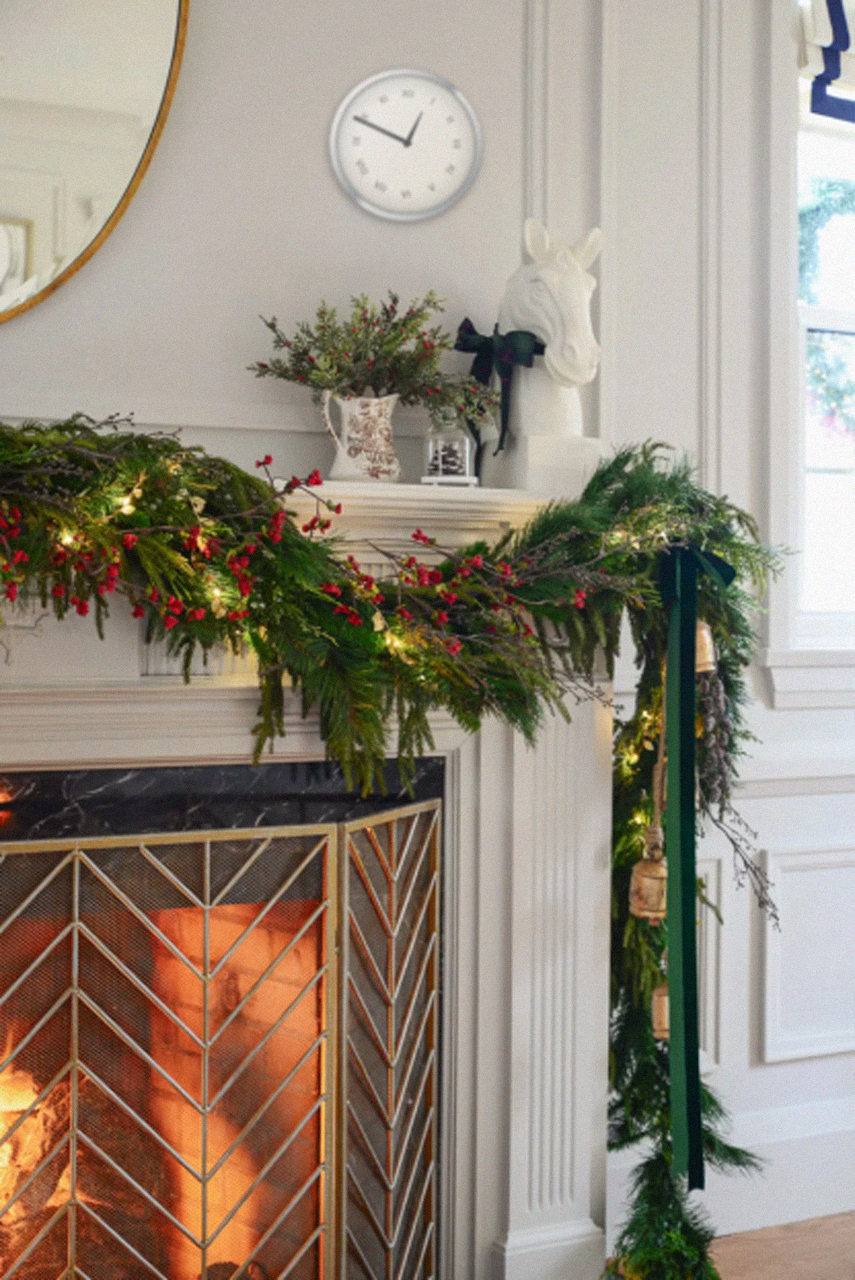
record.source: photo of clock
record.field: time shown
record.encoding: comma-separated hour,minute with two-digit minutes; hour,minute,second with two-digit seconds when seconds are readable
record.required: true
12,49
